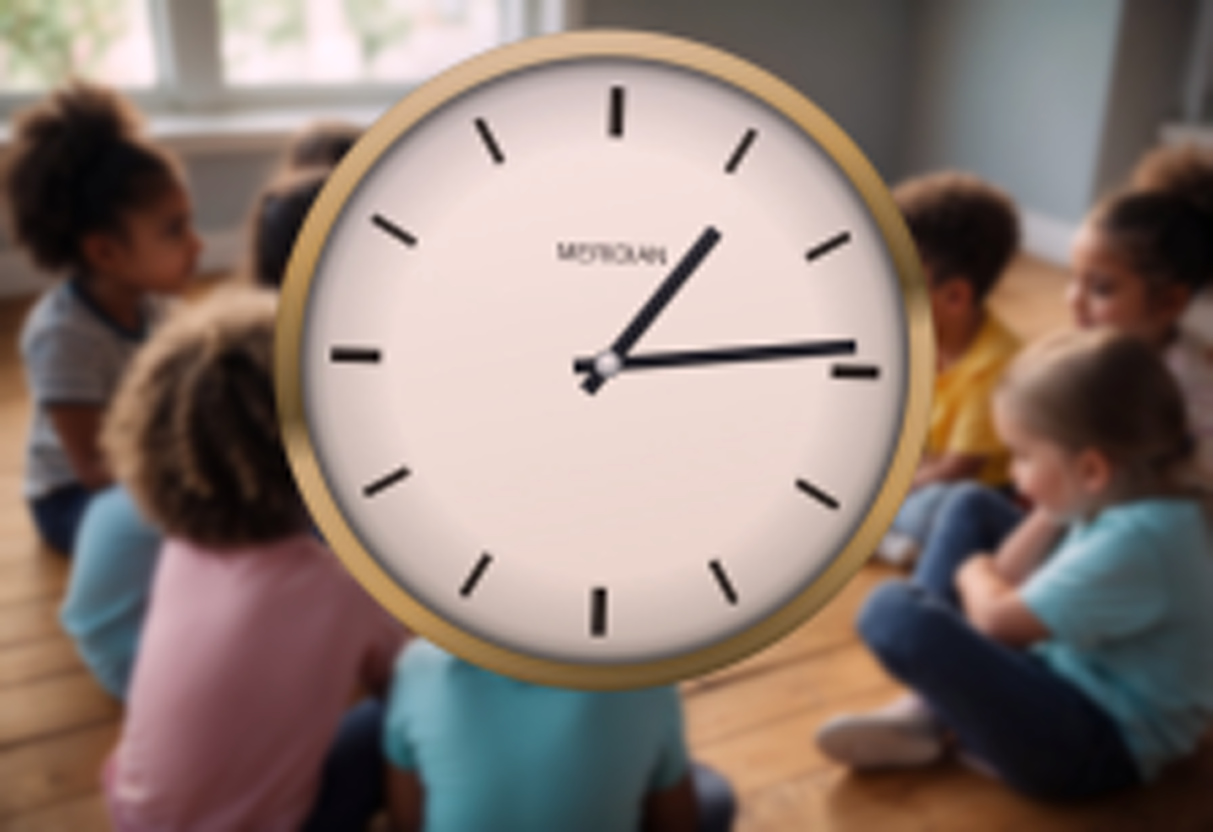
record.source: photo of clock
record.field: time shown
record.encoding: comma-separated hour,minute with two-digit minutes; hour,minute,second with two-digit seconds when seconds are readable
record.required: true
1,14
